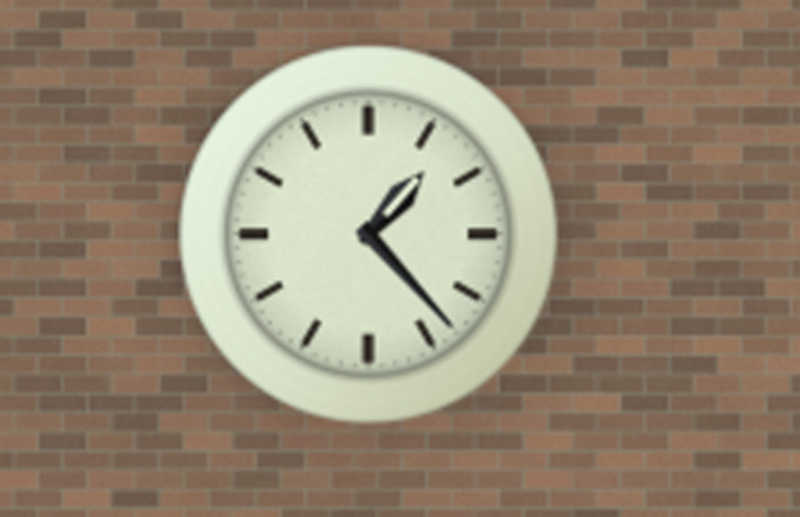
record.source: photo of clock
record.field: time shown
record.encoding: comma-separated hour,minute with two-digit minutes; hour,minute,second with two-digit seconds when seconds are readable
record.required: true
1,23
